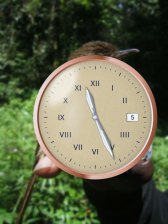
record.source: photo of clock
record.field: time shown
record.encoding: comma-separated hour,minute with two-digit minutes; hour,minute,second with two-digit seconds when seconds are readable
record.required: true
11,26
